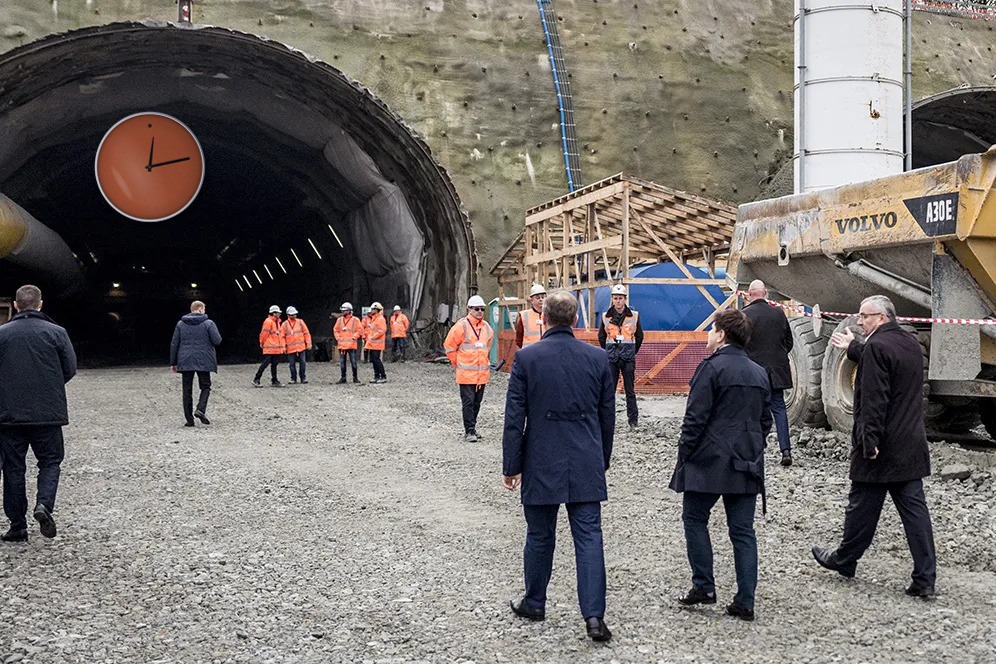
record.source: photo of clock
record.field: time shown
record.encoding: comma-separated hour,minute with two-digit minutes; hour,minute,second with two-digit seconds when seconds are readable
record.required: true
12,13
